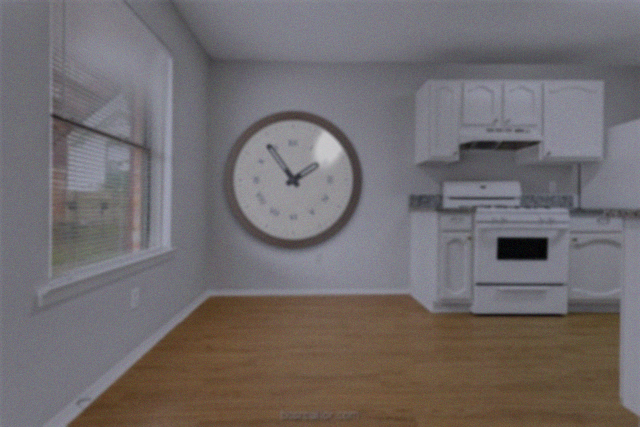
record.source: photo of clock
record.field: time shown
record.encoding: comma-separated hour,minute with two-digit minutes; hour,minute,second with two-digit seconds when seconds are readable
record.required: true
1,54
